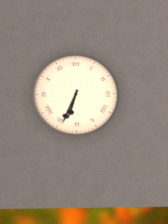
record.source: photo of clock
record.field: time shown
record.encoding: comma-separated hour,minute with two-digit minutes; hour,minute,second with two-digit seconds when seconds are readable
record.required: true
6,34
